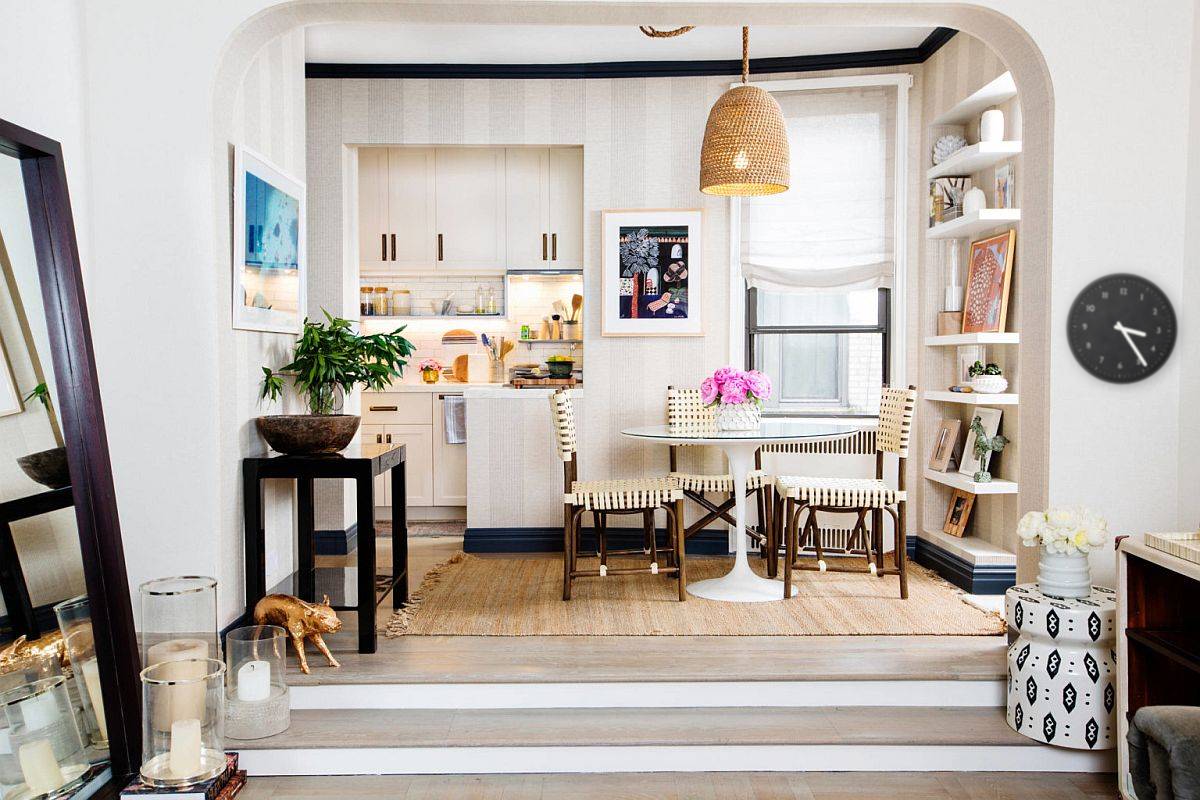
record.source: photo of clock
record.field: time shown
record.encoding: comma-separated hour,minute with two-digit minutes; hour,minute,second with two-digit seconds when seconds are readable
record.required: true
3,24
